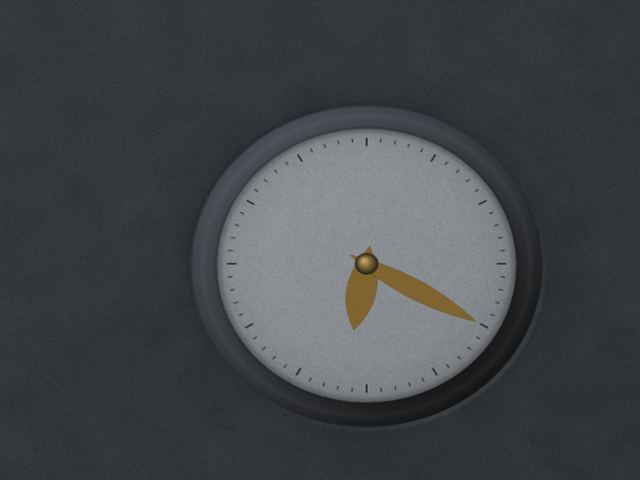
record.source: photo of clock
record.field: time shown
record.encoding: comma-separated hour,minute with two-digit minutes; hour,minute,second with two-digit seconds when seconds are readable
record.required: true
6,20
